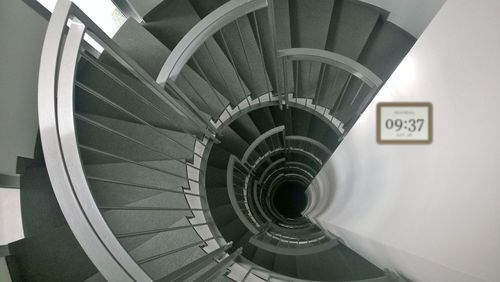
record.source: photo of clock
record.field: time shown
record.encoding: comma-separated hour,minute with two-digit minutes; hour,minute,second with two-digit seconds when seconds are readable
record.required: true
9,37
